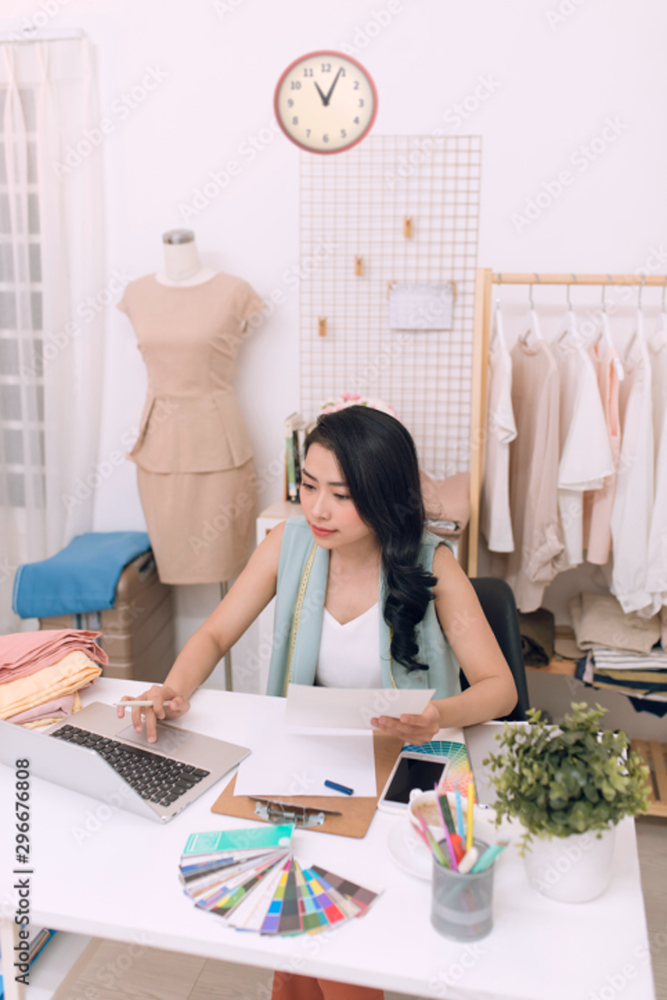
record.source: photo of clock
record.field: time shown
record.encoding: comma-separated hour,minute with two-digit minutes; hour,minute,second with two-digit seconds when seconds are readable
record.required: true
11,04
